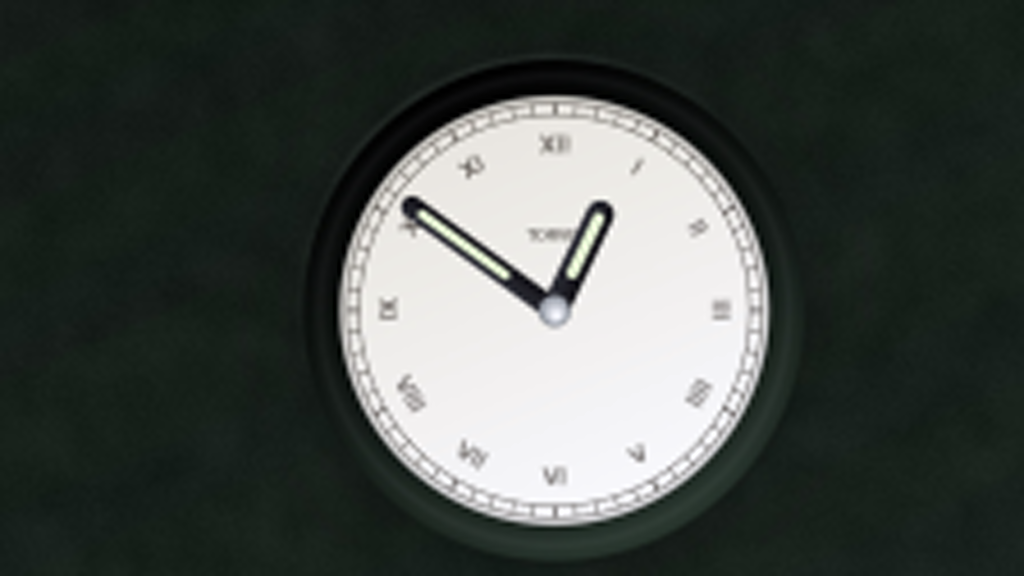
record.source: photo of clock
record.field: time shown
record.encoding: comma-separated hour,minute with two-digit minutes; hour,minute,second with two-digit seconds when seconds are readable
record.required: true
12,51
